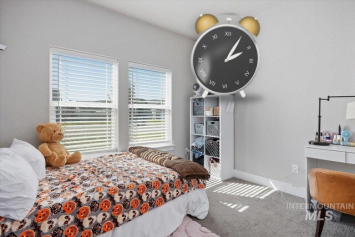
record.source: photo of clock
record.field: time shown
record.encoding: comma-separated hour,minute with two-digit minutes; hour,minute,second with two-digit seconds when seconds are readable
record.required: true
2,05
